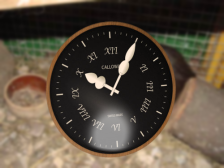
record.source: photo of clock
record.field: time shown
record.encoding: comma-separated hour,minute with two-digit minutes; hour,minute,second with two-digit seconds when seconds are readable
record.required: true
10,05
